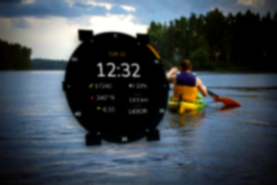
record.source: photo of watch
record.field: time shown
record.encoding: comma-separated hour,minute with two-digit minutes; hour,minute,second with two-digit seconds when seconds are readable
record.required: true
12,32
